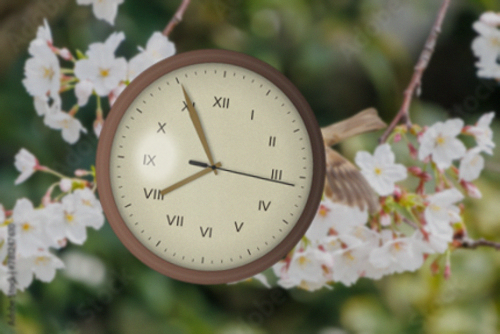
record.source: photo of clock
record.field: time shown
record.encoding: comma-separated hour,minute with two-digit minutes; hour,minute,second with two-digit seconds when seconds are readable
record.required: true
7,55,16
